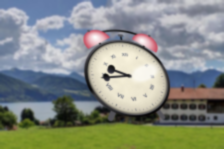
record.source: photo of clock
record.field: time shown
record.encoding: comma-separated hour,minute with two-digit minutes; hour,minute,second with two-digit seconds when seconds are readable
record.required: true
9,44
